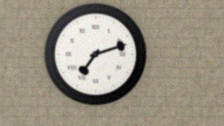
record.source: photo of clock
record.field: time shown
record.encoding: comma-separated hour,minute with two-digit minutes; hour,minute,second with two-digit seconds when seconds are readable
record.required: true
7,12
